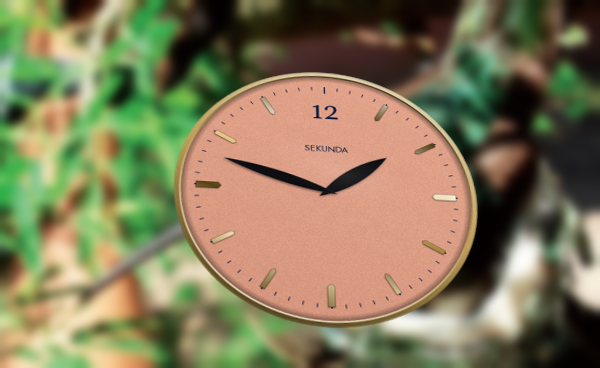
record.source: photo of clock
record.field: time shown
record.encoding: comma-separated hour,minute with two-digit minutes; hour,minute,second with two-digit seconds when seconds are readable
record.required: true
1,48
